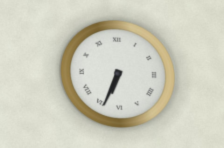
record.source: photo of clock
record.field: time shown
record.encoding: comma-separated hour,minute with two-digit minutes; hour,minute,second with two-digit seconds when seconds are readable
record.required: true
6,34
